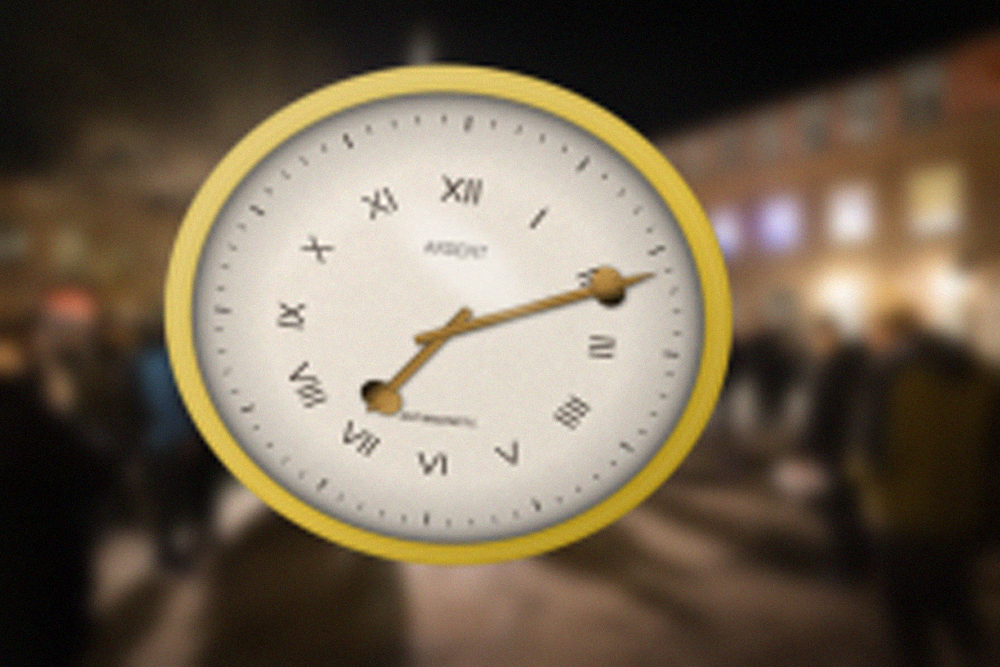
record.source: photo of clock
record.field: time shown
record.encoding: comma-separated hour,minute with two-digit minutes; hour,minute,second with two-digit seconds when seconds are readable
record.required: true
7,11
